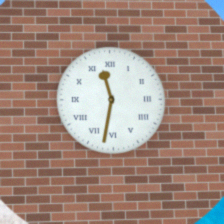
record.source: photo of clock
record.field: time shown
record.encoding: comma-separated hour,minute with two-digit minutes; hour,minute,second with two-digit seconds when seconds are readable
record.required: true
11,32
